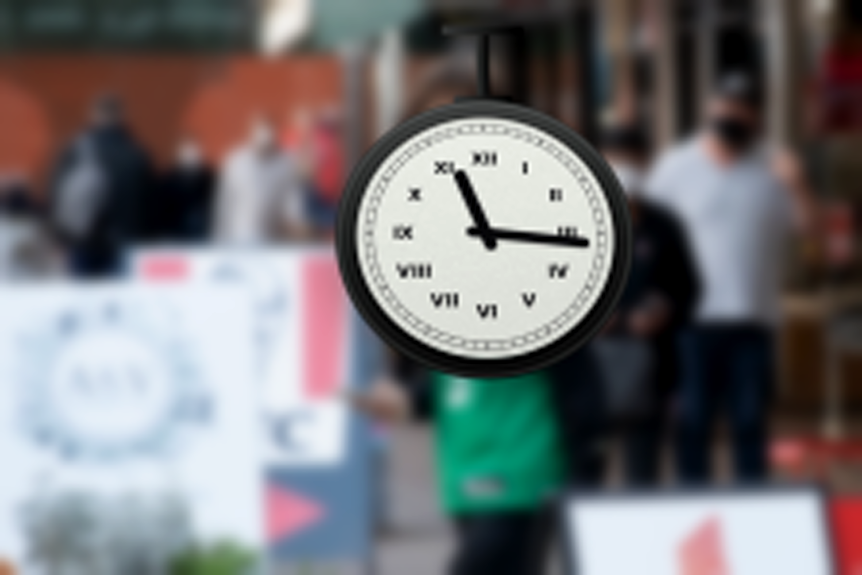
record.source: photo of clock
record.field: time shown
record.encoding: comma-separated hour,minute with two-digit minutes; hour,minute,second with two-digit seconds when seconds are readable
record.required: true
11,16
